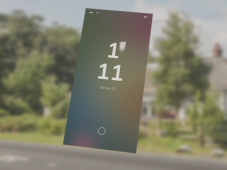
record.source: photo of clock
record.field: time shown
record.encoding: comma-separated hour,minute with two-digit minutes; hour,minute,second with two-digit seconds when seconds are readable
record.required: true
1,11
